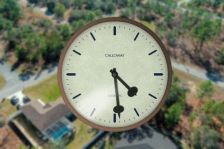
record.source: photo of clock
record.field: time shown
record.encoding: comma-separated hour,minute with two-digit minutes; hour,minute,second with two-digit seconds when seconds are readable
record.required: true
4,29
